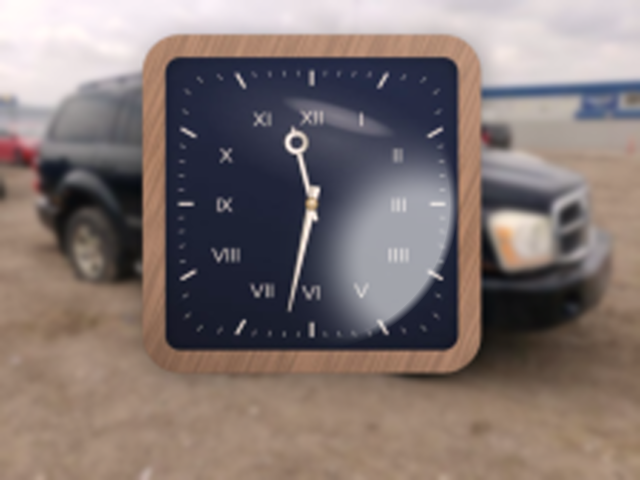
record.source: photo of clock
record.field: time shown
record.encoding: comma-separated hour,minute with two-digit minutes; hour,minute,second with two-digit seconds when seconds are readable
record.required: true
11,32
